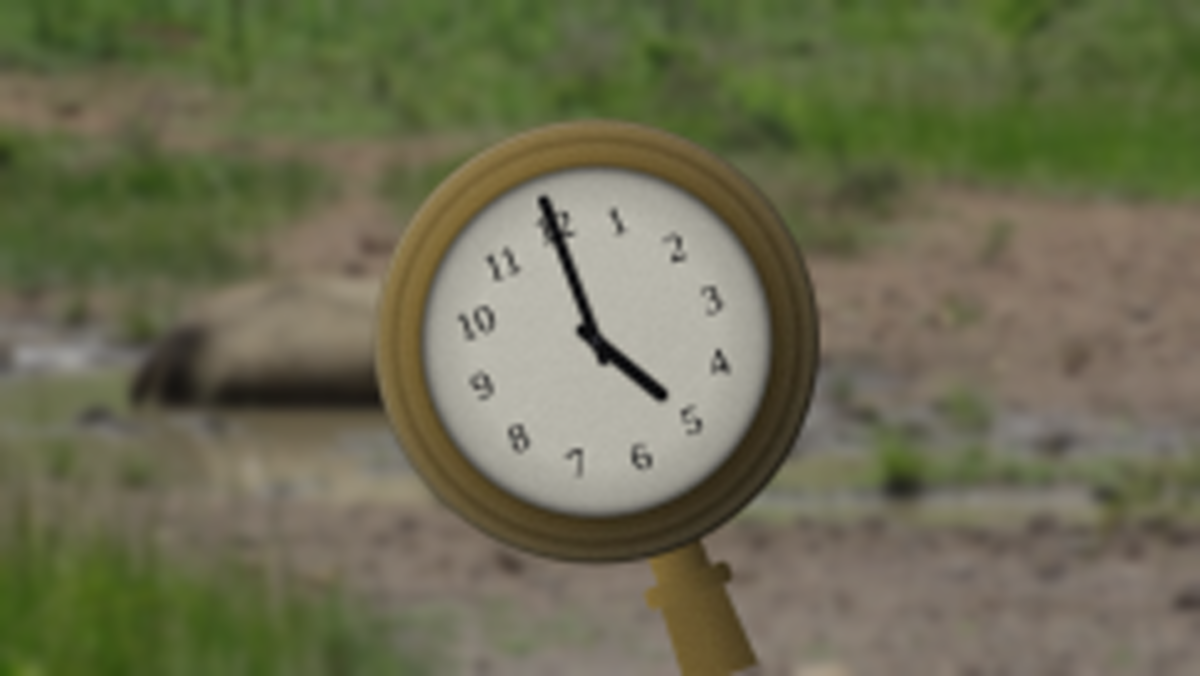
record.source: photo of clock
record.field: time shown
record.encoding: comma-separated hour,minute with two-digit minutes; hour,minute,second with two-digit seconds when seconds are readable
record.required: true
5,00
